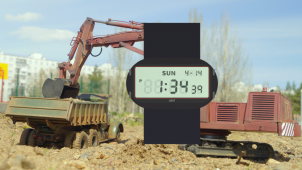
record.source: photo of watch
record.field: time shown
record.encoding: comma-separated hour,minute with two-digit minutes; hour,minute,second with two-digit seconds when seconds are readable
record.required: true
1,34,39
